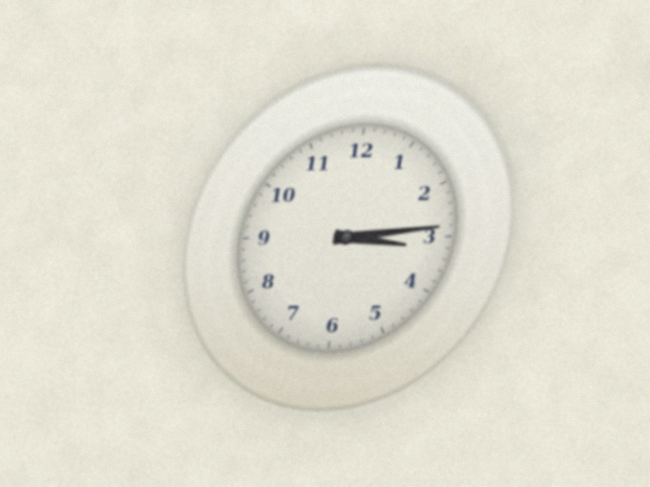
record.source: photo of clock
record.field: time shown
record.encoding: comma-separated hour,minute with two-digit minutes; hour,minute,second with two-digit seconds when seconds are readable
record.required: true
3,14
